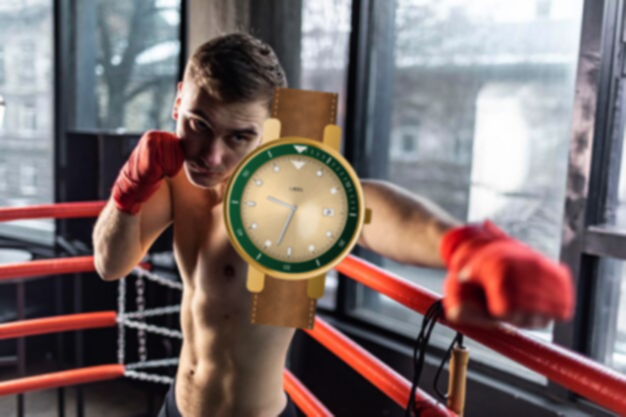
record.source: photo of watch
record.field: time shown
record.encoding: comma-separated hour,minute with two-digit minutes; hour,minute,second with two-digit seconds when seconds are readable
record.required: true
9,33
